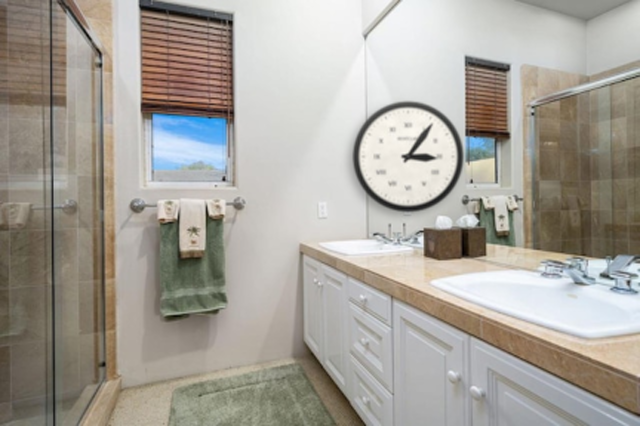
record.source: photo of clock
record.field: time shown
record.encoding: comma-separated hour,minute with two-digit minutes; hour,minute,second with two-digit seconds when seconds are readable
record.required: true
3,06
